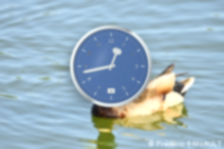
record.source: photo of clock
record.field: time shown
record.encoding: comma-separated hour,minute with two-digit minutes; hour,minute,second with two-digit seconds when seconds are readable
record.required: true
12,43
